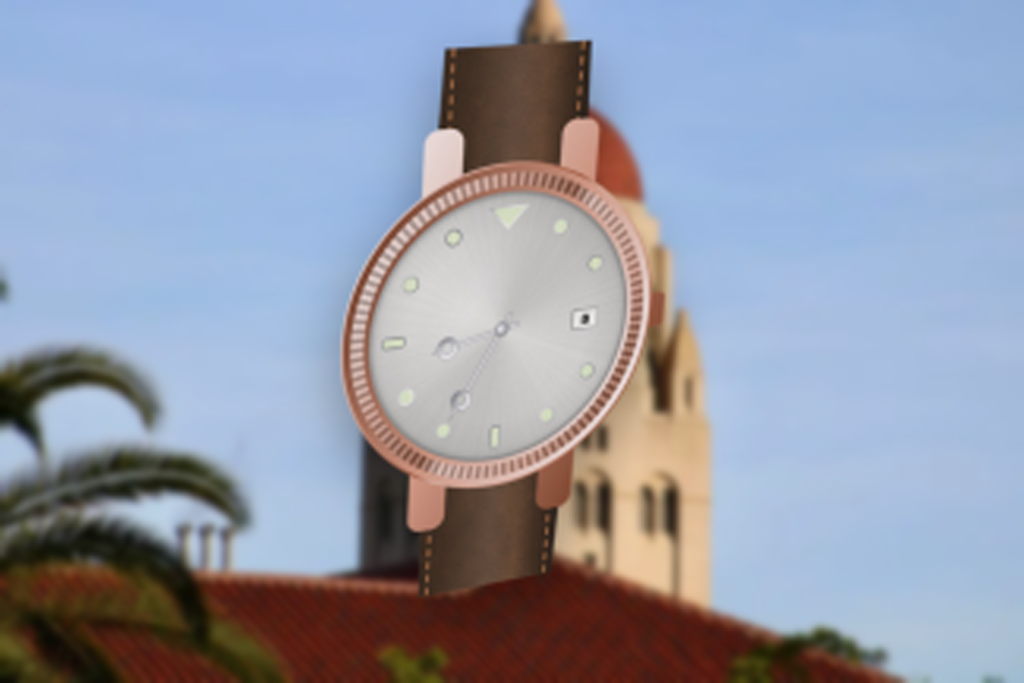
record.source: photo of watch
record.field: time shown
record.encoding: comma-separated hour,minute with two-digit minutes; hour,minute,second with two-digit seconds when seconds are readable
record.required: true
8,35
